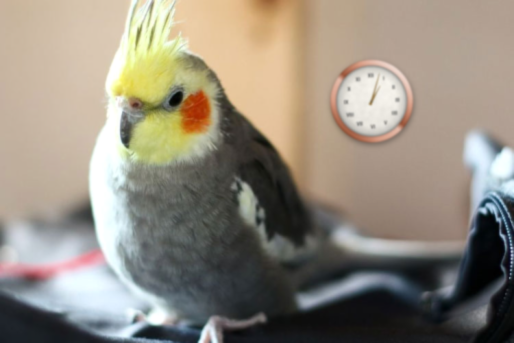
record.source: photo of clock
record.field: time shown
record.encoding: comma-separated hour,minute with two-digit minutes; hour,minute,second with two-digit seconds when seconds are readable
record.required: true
1,03
